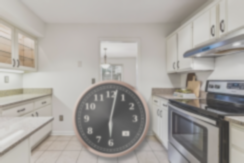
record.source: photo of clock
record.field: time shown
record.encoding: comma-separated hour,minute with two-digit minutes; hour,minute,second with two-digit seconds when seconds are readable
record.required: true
6,02
